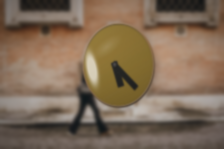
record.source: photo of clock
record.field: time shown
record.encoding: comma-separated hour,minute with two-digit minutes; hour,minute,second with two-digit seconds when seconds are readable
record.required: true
5,22
